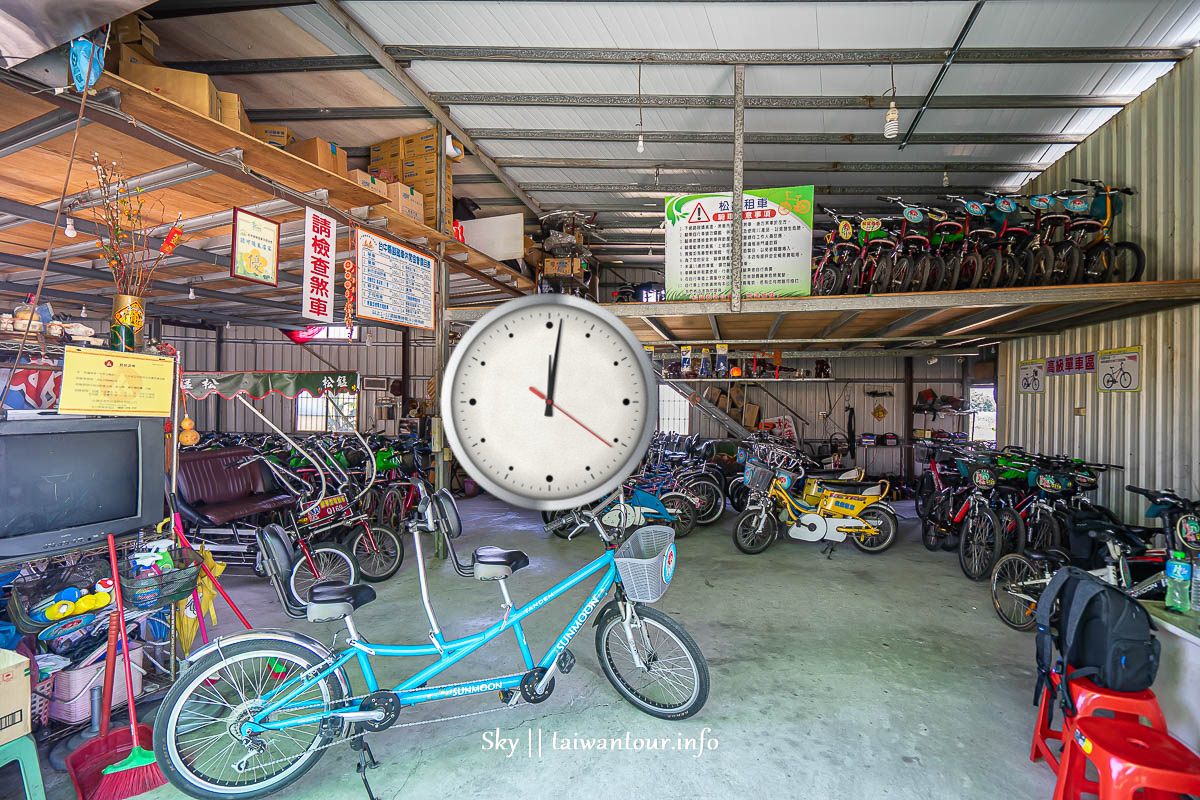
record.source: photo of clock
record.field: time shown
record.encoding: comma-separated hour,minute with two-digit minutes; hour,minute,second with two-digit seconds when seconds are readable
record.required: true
12,01,21
